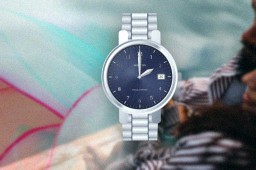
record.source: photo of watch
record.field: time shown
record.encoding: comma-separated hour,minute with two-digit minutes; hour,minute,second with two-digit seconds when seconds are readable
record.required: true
2,00
